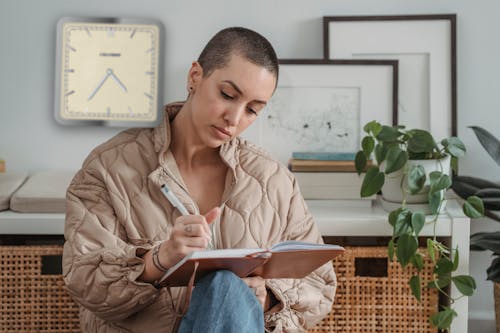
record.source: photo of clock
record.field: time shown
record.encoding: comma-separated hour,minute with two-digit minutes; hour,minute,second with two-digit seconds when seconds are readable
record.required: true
4,36
